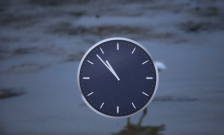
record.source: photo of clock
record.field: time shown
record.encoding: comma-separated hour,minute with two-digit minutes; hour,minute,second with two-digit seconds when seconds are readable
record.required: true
10,53
